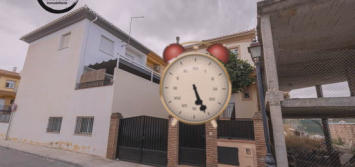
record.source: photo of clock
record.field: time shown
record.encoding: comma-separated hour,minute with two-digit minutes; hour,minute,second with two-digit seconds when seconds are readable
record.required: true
5,26
